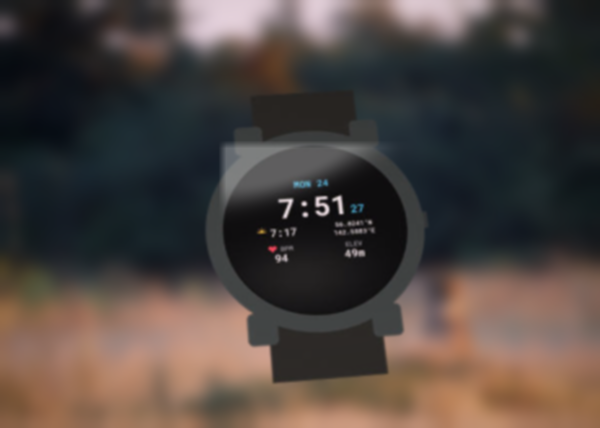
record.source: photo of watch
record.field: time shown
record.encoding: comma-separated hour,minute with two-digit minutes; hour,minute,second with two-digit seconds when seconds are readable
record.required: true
7,51
